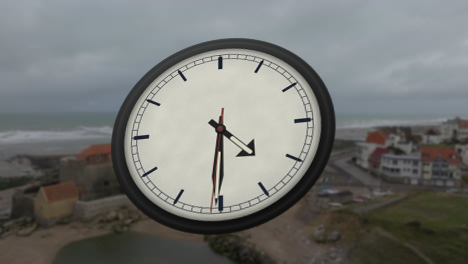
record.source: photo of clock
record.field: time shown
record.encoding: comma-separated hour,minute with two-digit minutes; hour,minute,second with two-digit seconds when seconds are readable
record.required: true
4,30,31
